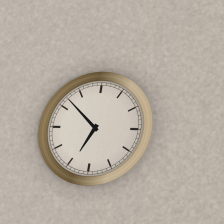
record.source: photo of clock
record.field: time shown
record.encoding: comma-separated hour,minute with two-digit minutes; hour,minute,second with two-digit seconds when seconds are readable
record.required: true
6,52
